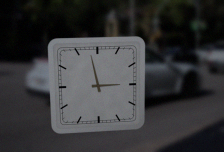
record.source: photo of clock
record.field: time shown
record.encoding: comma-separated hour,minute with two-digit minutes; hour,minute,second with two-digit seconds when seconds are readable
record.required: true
2,58
